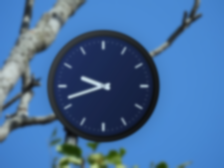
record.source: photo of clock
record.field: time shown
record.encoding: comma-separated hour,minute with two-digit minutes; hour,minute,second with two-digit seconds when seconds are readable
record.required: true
9,42
